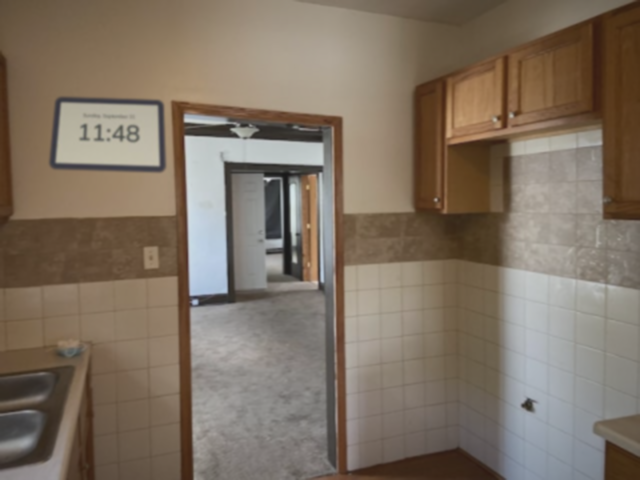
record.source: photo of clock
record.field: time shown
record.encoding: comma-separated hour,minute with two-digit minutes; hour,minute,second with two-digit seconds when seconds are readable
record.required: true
11,48
